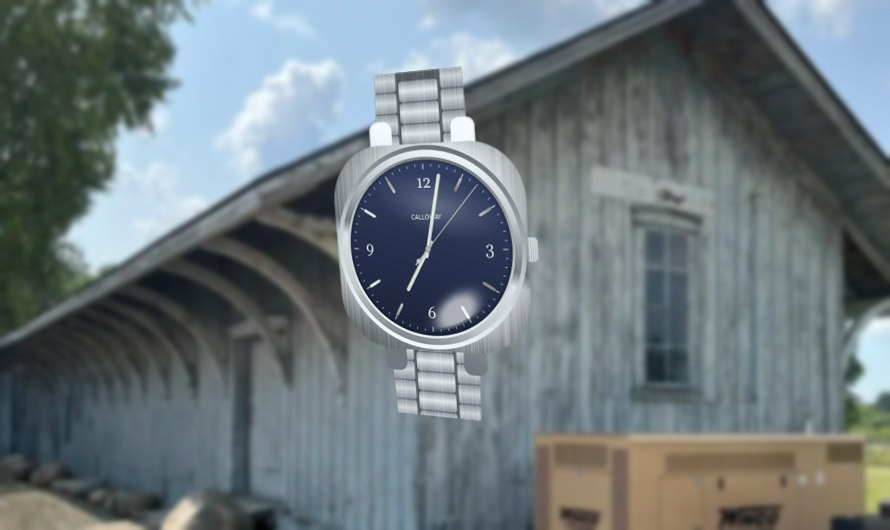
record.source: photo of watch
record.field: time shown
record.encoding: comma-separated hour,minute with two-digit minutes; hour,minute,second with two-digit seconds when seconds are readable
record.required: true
7,02,07
